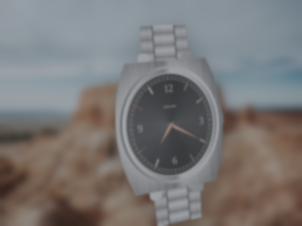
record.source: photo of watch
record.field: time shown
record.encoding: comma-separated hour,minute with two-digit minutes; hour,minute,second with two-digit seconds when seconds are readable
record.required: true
7,20
